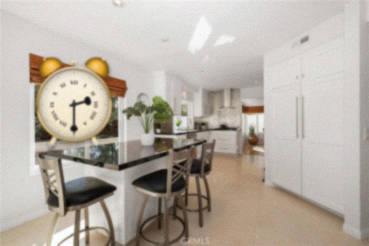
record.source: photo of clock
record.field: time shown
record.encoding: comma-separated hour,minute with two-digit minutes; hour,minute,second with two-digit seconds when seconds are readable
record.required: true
2,30
